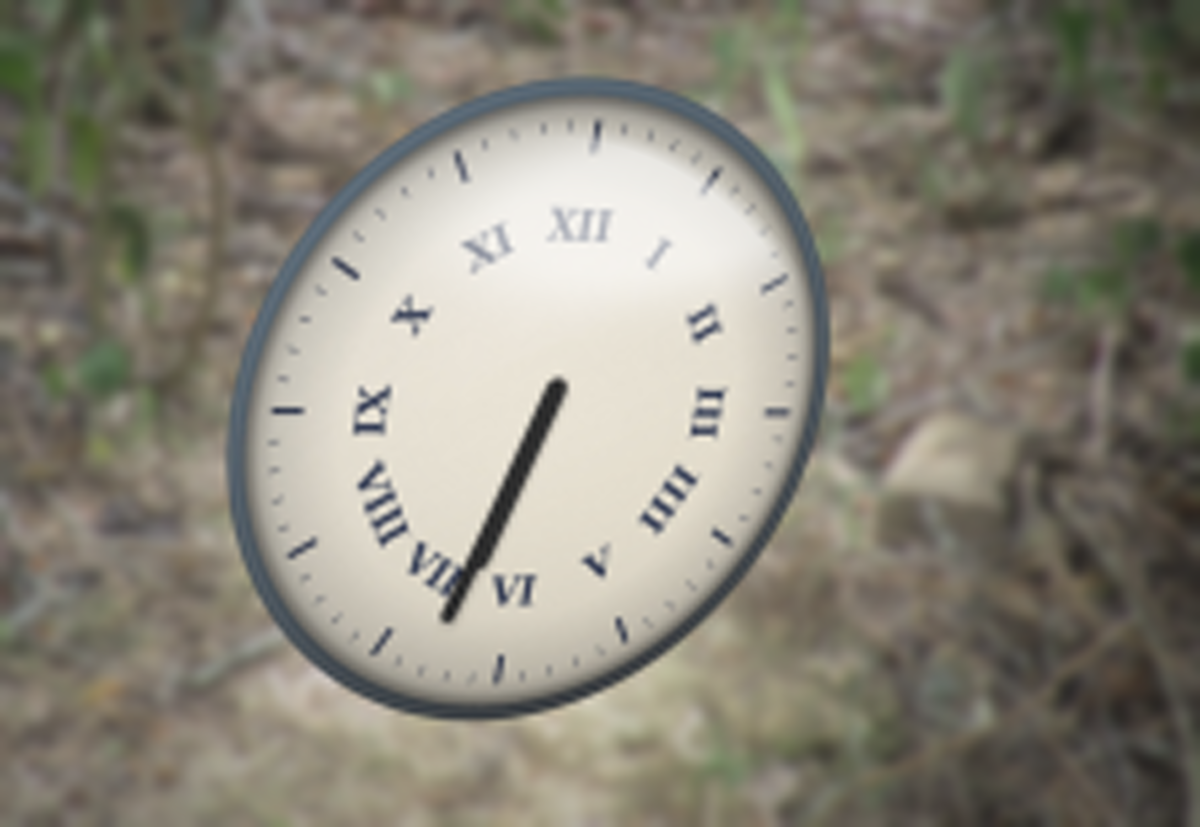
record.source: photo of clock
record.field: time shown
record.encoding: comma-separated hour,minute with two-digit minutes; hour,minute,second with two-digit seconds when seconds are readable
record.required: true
6,33
